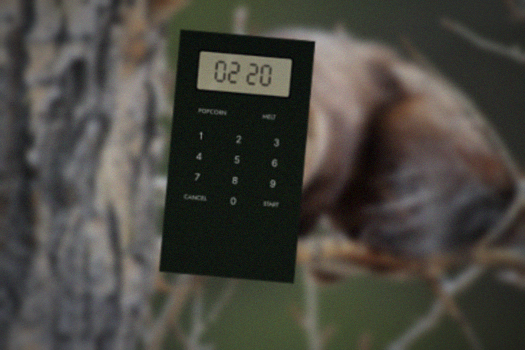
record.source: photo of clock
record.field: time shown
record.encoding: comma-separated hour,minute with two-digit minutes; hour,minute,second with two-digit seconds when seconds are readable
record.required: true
2,20
